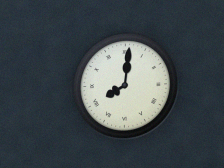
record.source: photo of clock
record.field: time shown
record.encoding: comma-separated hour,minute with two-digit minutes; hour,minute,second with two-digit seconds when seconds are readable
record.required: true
8,01
